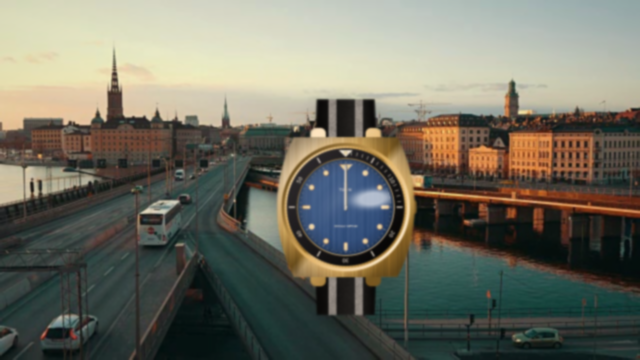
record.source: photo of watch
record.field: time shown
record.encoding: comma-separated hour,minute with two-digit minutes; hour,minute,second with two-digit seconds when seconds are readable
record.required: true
12,00
